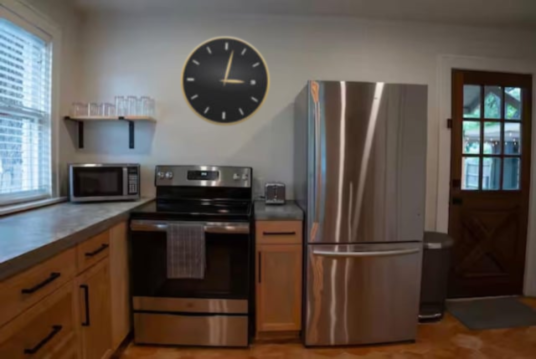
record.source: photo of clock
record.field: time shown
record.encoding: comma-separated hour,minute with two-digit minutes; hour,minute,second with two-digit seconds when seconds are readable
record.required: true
3,02
